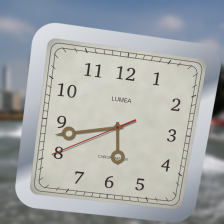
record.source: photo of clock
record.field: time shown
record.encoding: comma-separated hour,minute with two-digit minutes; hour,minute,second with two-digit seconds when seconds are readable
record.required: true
5,42,40
